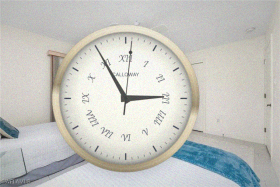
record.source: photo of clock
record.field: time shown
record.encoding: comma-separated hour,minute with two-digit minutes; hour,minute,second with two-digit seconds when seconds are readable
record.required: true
2,55,01
